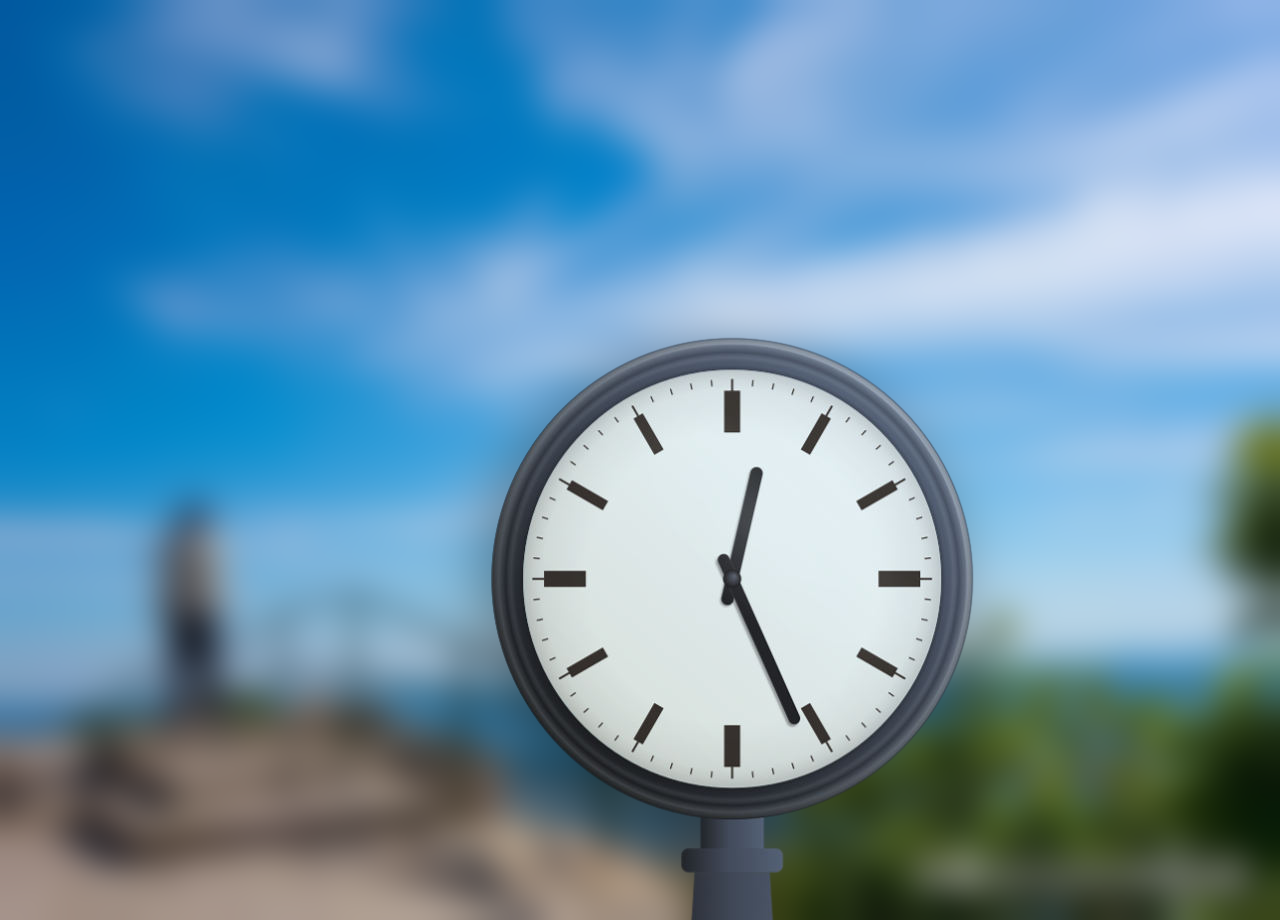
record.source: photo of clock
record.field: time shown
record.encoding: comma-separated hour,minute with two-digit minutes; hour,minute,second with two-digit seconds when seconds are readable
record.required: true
12,26
